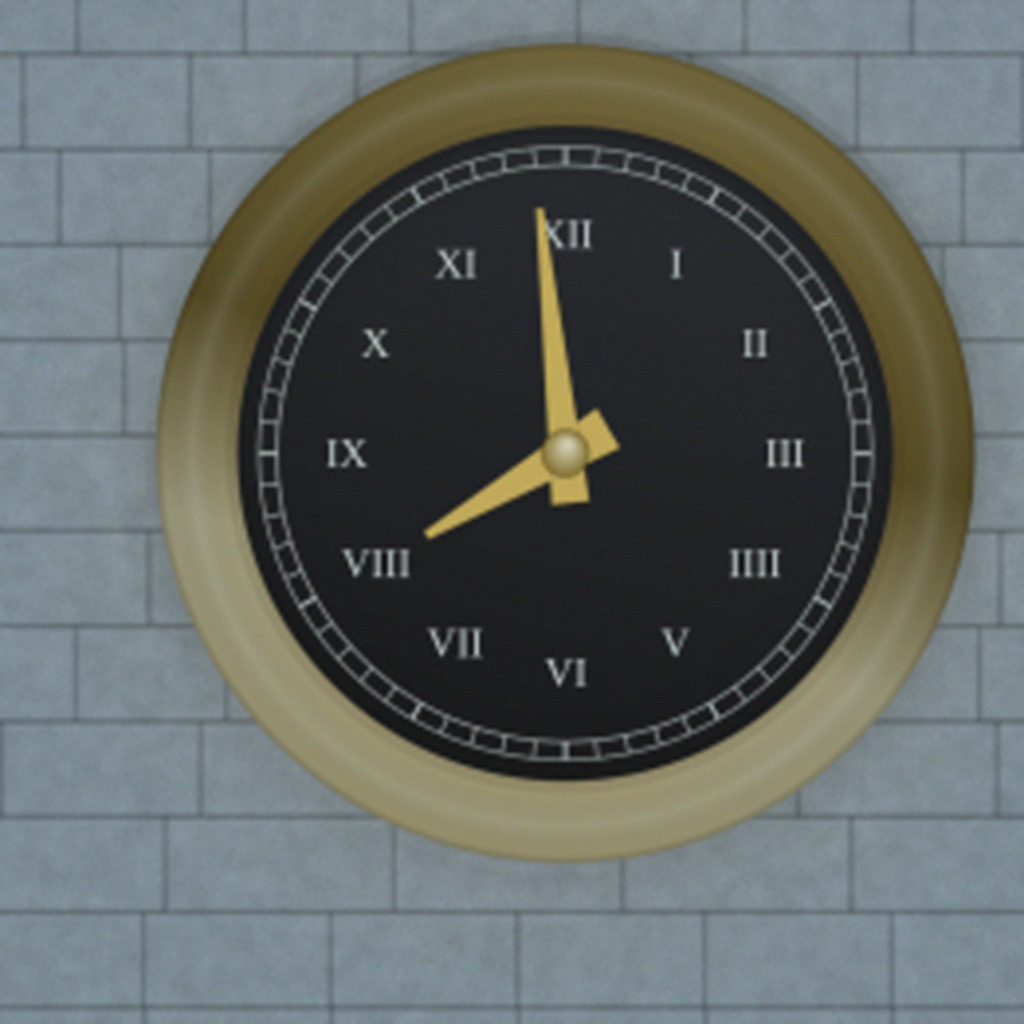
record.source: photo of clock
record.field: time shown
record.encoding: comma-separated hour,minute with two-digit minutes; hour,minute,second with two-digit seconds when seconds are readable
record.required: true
7,59
